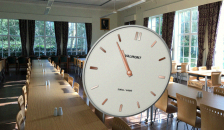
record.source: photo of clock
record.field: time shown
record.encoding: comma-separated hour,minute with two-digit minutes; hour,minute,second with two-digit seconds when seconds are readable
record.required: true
10,54
